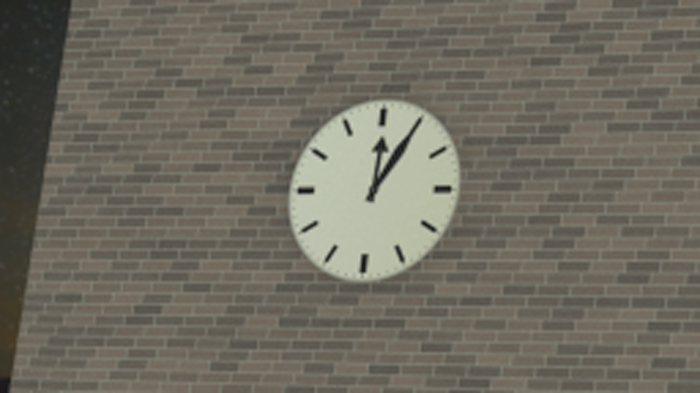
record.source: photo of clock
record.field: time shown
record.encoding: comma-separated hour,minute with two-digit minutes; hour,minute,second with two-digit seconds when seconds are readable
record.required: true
12,05
